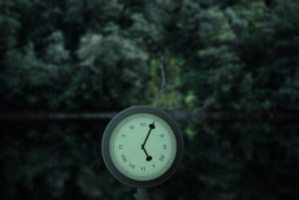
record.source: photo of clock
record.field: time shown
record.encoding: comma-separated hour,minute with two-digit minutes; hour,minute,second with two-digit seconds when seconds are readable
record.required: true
5,04
